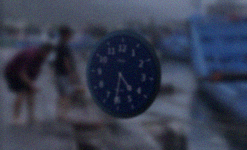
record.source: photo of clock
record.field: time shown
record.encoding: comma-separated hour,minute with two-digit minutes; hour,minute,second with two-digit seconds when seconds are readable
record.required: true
4,31
